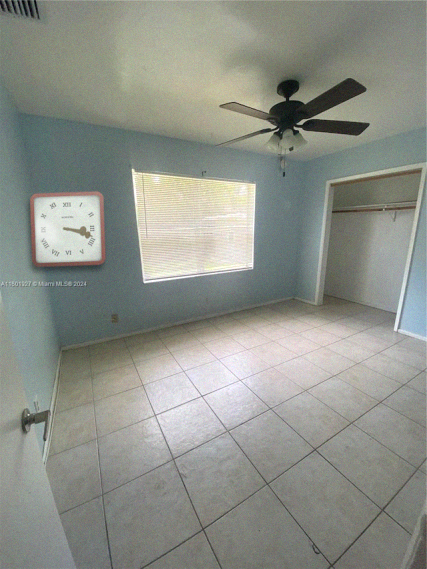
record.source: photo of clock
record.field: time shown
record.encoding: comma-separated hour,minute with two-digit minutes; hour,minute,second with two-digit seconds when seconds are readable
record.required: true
3,18
